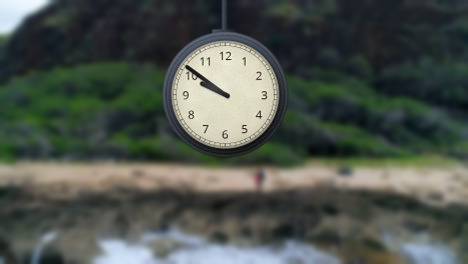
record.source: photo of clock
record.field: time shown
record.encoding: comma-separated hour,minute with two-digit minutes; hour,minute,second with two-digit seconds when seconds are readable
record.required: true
9,51
